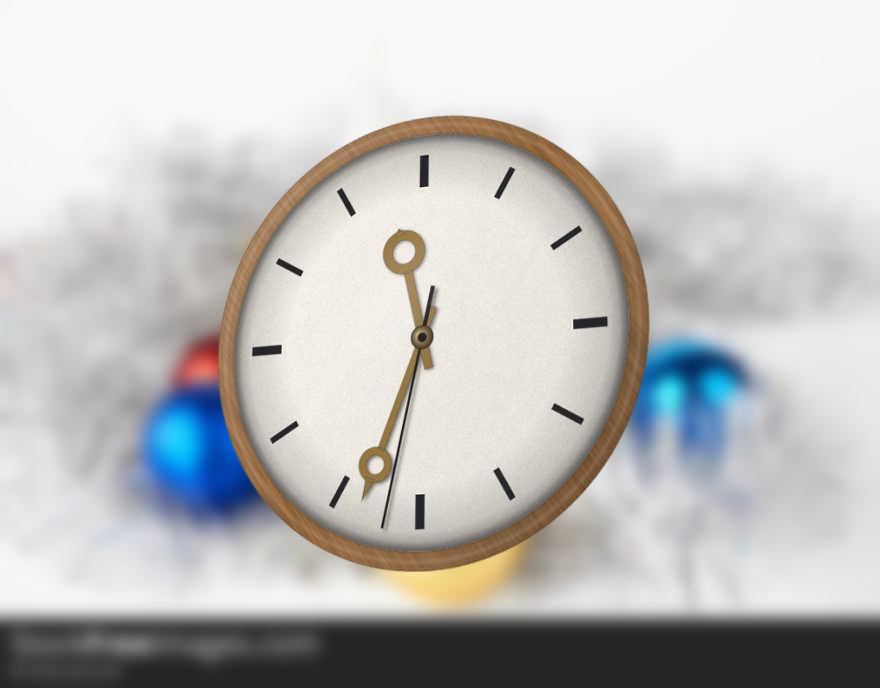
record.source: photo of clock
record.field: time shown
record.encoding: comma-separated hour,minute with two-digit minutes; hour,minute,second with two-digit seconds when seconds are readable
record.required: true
11,33,32
